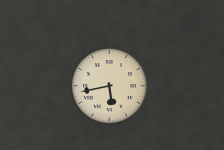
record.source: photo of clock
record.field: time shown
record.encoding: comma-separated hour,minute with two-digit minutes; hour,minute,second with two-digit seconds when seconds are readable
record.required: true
5,43
